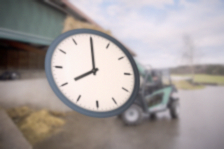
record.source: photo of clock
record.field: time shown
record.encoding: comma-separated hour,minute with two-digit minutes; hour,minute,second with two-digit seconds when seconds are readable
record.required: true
8,00
